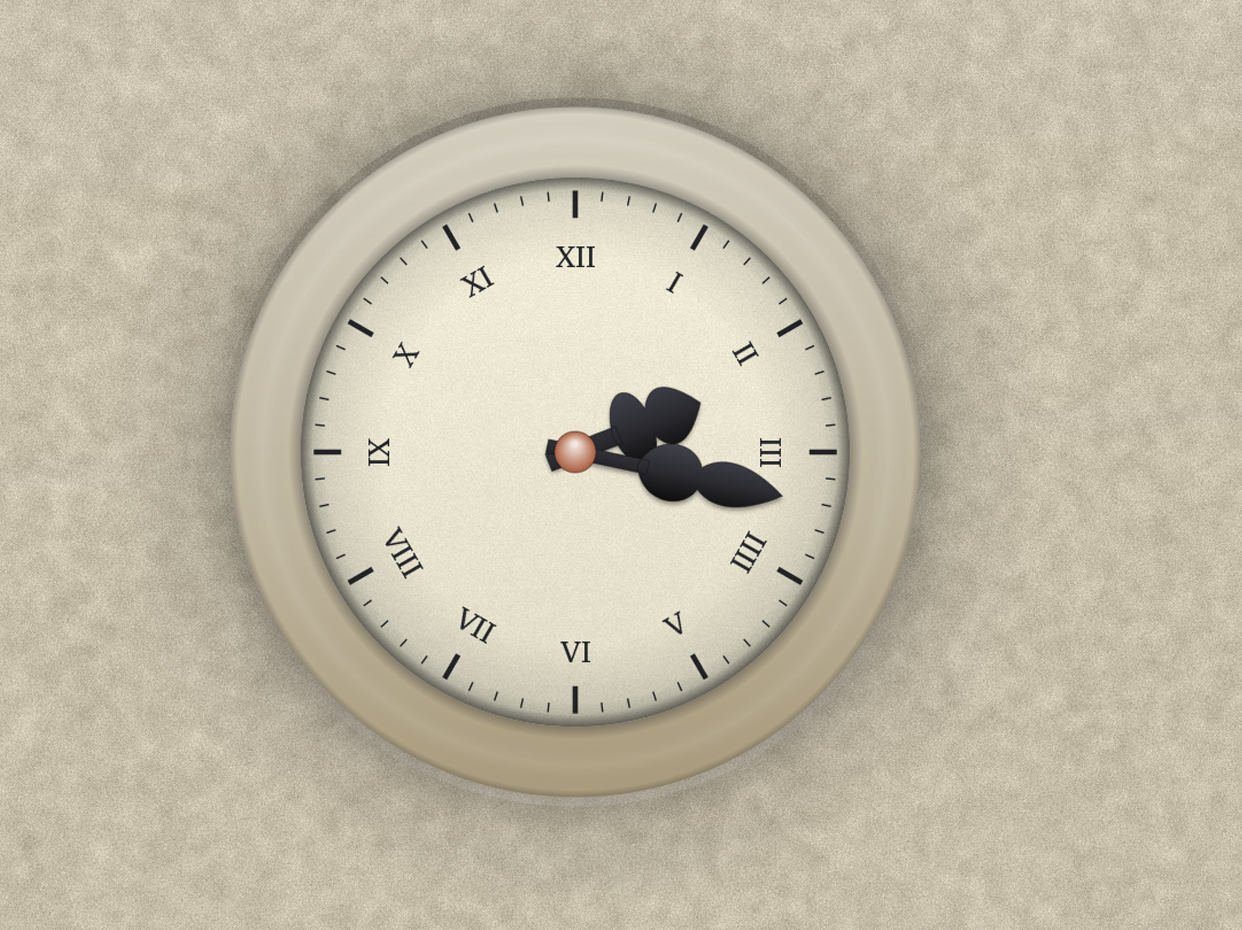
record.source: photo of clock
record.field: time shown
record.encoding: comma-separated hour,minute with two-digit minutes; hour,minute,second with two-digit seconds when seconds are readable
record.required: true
2,17
